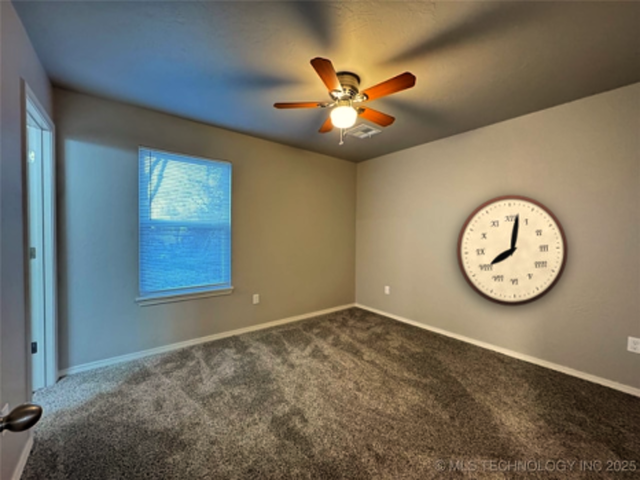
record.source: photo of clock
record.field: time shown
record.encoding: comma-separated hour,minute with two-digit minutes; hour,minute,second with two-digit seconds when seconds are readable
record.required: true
8,02
